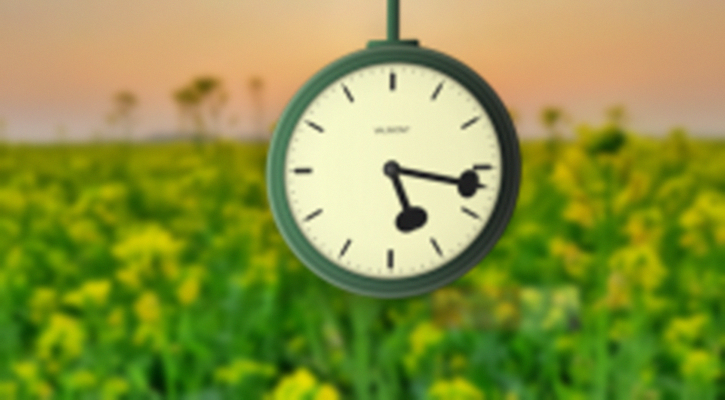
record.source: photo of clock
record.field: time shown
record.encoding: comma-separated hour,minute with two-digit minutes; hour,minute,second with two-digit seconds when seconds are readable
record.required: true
5,17
